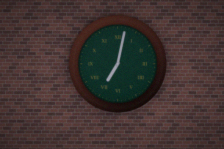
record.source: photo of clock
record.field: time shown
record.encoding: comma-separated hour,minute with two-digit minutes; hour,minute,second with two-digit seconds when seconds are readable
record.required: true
7,02
